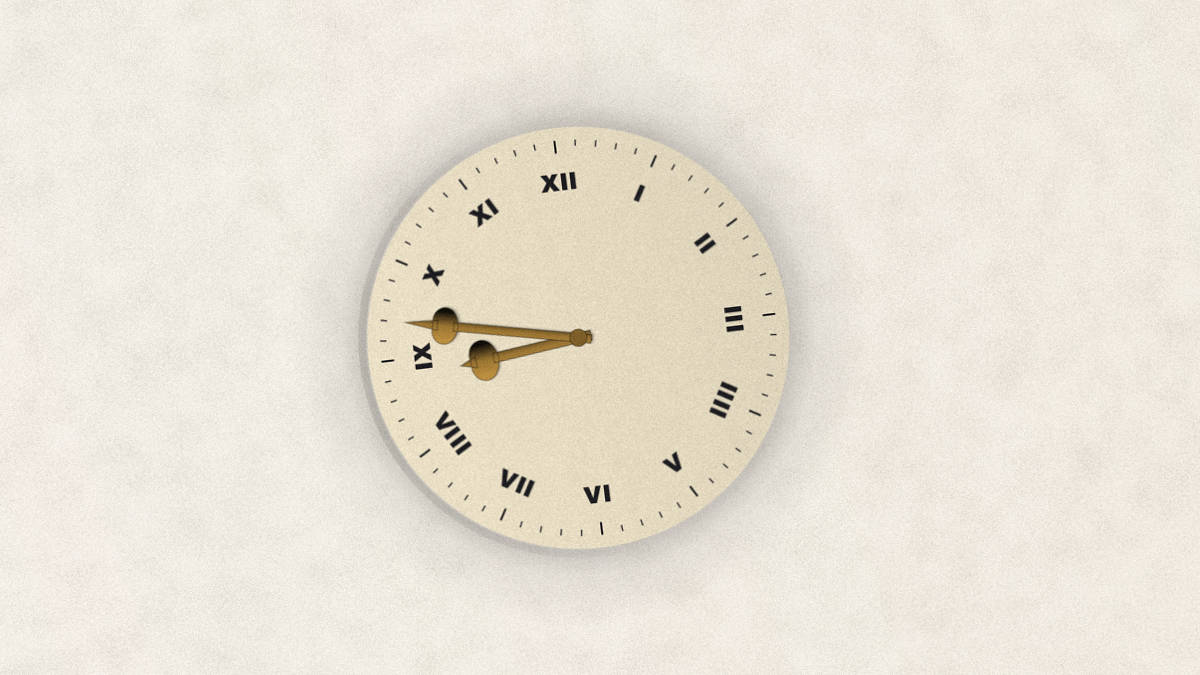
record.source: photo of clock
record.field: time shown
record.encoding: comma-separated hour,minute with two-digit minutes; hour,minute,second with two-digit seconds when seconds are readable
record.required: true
8,47
